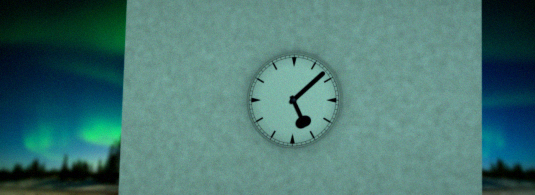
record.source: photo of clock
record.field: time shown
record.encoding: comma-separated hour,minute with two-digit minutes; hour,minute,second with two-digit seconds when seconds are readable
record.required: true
5,08
